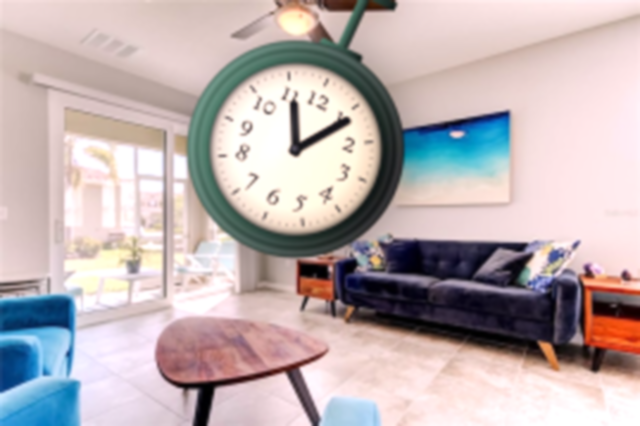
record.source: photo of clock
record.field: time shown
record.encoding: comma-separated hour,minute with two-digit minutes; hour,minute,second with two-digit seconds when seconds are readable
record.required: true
11,06
